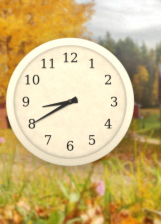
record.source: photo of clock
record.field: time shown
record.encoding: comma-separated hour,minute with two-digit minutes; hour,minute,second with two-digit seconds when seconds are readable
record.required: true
8,40
